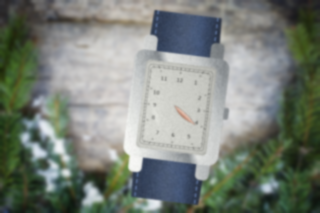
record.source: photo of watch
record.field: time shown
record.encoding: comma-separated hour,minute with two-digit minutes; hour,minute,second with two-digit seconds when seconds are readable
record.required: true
4,21
